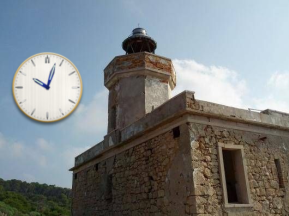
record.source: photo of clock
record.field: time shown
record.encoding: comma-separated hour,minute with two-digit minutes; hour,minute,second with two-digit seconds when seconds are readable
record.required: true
10,03
